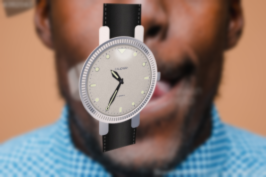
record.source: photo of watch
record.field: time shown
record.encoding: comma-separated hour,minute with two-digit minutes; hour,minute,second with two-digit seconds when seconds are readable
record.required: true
10,35
